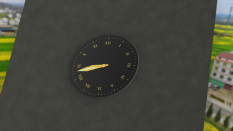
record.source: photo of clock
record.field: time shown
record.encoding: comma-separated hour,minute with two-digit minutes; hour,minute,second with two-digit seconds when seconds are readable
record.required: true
8,43
